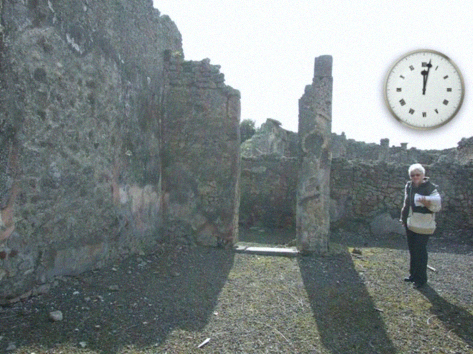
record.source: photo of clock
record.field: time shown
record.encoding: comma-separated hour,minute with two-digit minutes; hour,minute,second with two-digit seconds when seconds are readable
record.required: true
12,02
